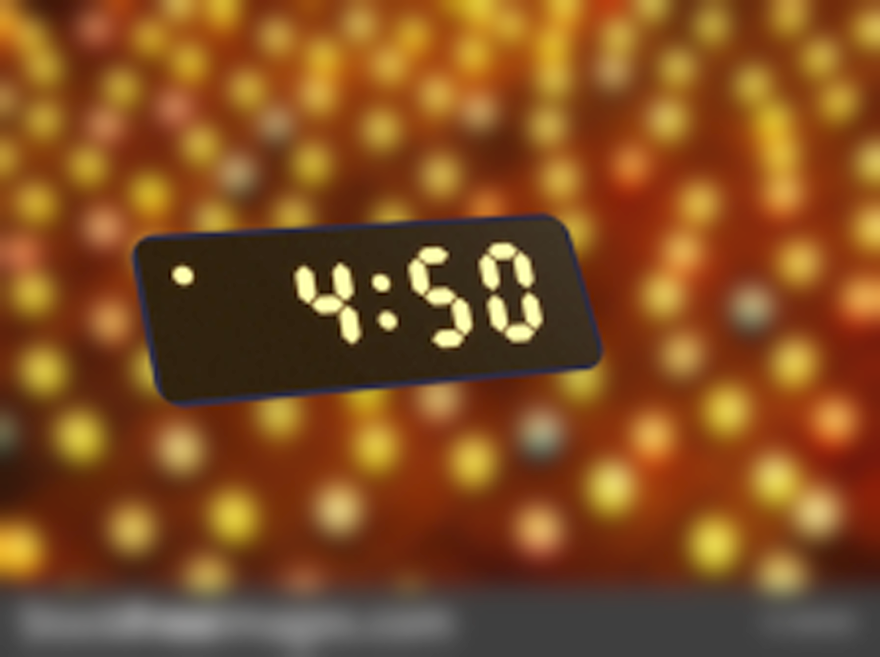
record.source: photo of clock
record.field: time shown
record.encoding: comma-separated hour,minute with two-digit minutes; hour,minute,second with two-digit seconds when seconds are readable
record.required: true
4,50
